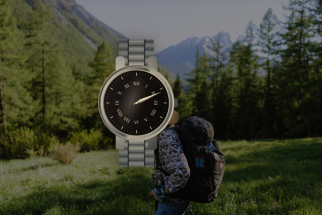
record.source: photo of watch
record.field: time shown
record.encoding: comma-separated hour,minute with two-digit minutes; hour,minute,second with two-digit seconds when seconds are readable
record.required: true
2,11
